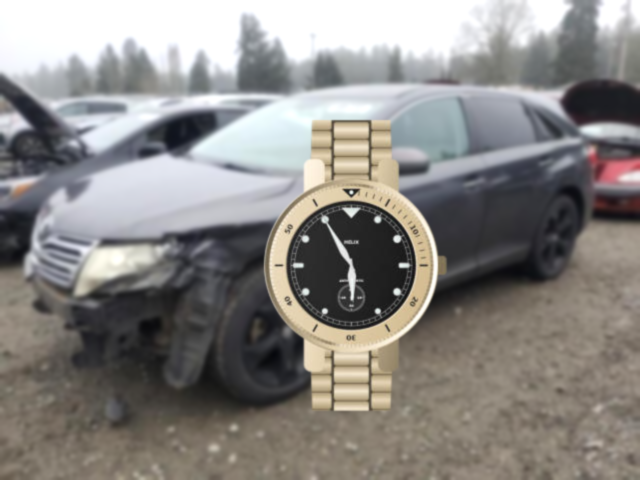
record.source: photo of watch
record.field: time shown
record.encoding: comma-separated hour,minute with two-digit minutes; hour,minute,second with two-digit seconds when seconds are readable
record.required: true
5,55
